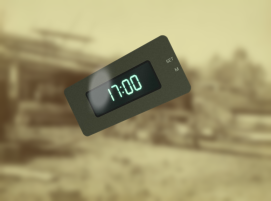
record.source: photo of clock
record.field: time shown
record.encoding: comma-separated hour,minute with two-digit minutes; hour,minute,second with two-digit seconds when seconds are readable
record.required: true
17,00
